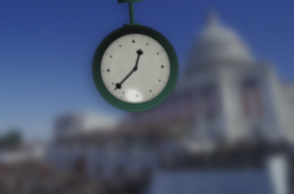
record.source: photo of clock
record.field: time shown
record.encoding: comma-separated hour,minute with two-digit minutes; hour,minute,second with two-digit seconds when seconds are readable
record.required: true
12,38
